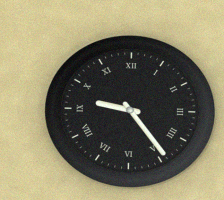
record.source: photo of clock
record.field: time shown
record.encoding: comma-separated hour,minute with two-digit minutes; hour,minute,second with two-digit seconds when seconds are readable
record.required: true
9,24
